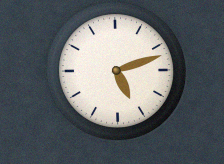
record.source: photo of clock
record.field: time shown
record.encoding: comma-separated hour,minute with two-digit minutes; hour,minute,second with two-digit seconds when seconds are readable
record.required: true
5,12
